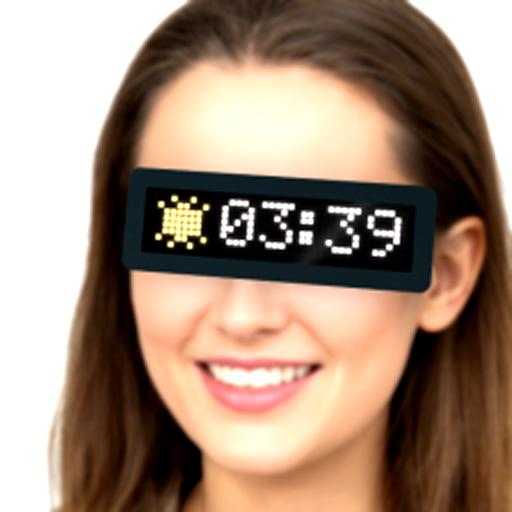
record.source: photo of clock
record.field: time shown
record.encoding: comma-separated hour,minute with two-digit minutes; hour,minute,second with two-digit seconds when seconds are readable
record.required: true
3,39
